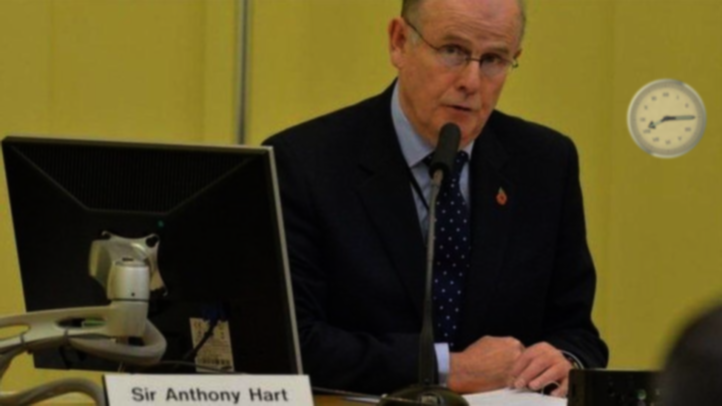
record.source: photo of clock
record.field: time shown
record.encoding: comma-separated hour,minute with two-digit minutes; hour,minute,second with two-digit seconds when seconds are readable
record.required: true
8,15
